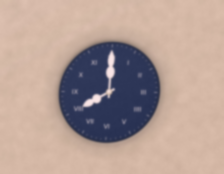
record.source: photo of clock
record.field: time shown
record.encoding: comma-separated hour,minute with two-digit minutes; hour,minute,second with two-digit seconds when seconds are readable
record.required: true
8,00
